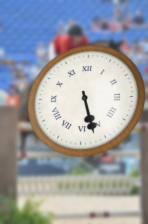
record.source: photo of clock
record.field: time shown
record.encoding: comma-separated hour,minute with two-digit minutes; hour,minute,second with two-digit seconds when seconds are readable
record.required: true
5,27
